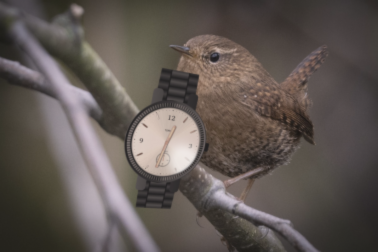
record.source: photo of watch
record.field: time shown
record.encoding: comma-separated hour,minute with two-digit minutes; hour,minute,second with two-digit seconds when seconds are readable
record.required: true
12,32
